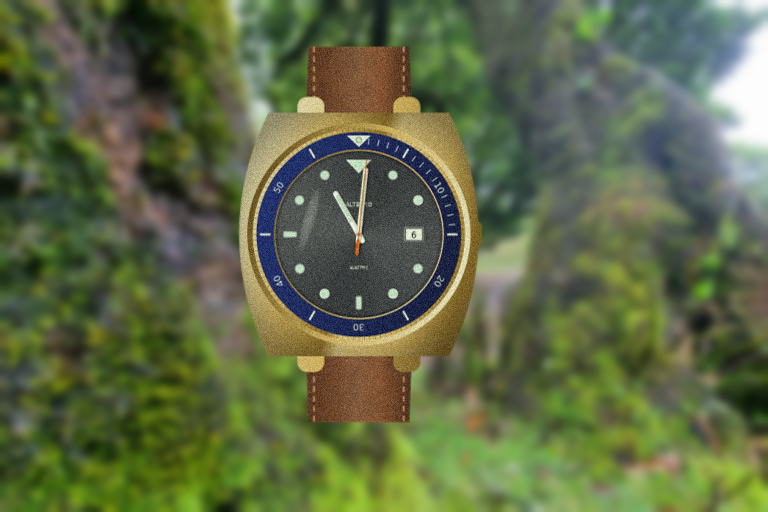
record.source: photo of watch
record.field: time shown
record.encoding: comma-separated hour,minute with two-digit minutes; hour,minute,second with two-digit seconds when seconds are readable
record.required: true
11,01,01
